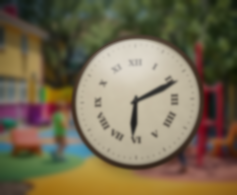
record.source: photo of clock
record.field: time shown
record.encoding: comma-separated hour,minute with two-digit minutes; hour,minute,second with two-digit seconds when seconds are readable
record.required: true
6,11
